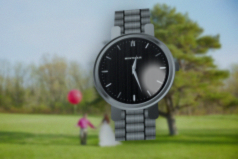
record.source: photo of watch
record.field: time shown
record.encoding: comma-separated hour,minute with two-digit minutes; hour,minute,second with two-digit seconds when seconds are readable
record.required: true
12,27
